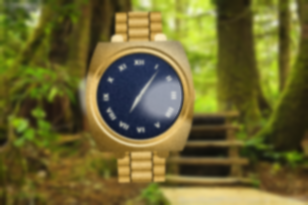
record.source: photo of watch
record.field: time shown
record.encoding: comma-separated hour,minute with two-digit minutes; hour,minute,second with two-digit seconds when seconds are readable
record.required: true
7,06
